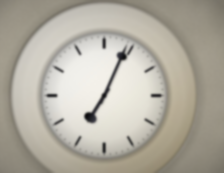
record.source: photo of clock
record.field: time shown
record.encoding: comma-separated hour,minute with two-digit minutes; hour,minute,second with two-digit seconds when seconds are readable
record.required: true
7,04
